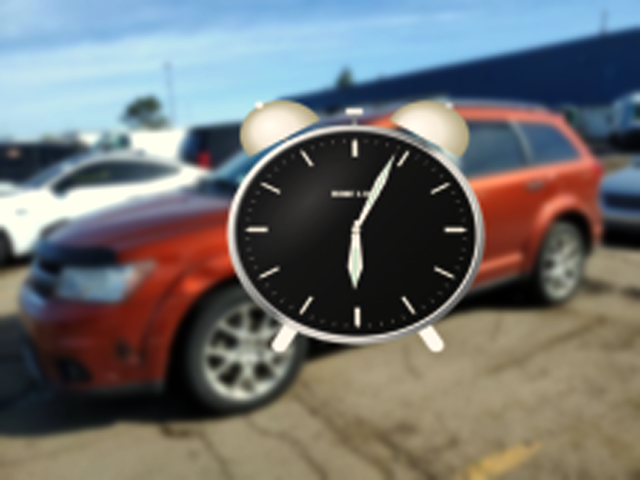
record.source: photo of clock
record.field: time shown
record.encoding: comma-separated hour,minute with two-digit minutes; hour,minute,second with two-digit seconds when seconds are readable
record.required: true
6,04
